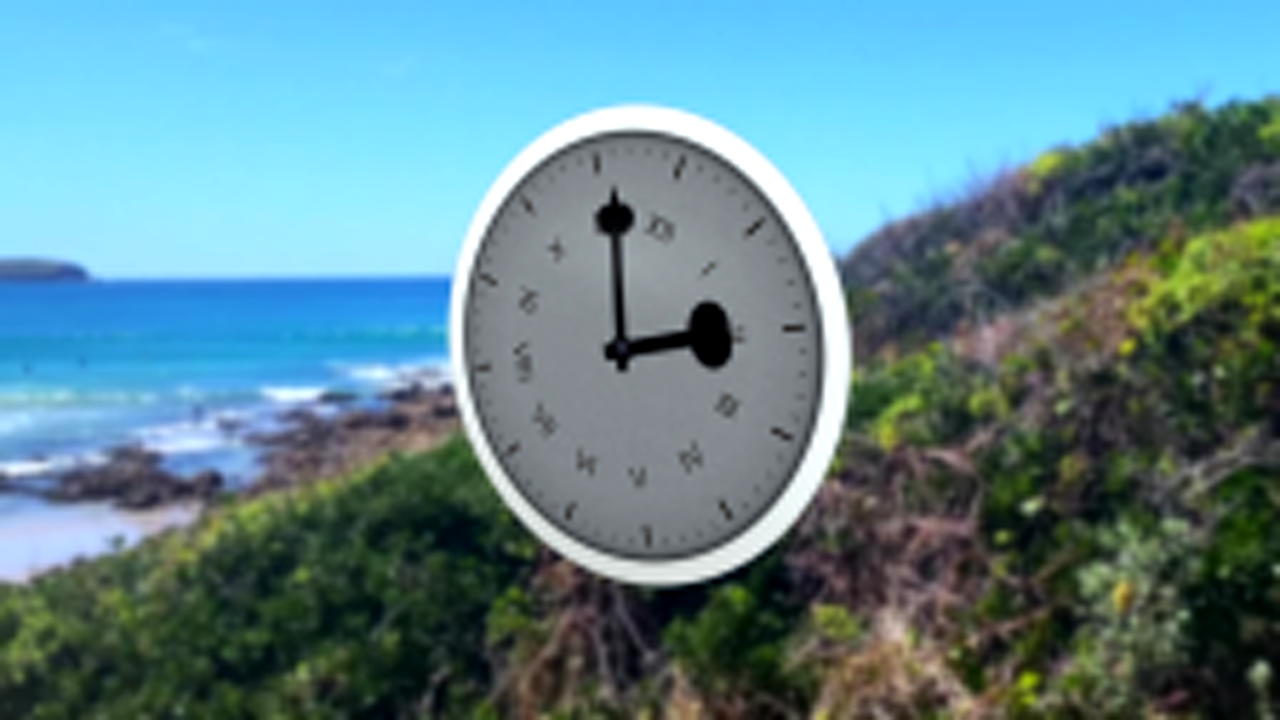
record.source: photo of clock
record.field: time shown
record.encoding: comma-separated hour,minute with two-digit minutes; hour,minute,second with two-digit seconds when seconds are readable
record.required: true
1,56
